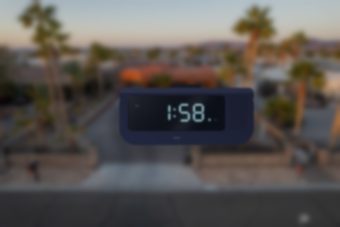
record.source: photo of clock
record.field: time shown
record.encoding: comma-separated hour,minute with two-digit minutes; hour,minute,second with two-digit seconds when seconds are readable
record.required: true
1,58
